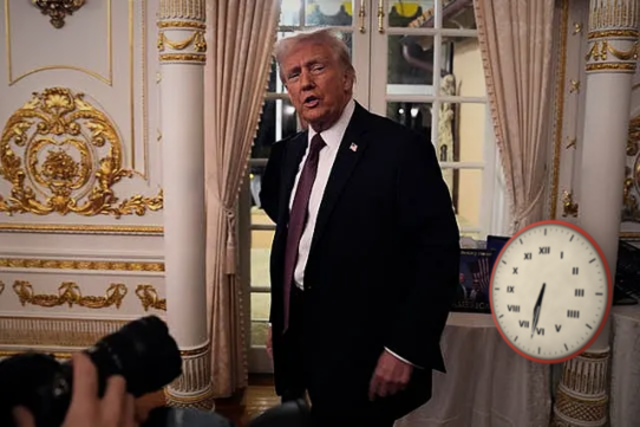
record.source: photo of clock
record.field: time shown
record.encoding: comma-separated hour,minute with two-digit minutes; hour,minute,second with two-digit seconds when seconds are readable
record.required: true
6,32
